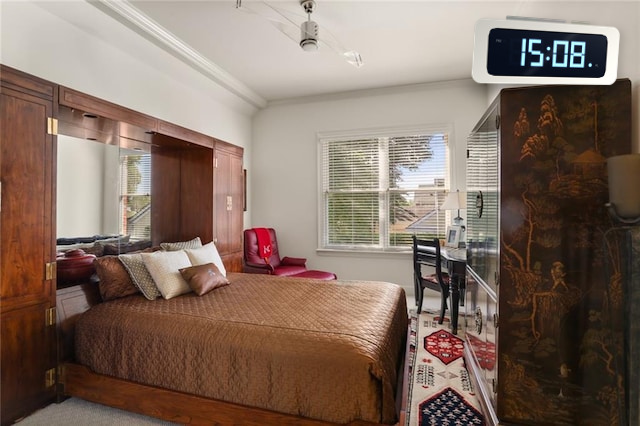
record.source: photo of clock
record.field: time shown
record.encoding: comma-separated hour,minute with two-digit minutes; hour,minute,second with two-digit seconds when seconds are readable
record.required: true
15,08
